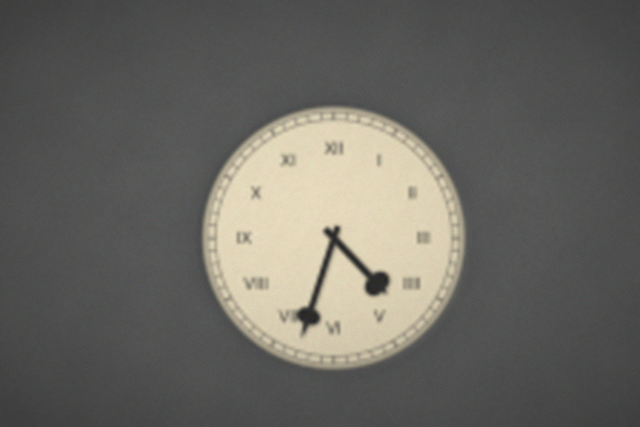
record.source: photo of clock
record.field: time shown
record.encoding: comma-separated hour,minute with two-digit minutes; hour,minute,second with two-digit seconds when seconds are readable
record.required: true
4,33
